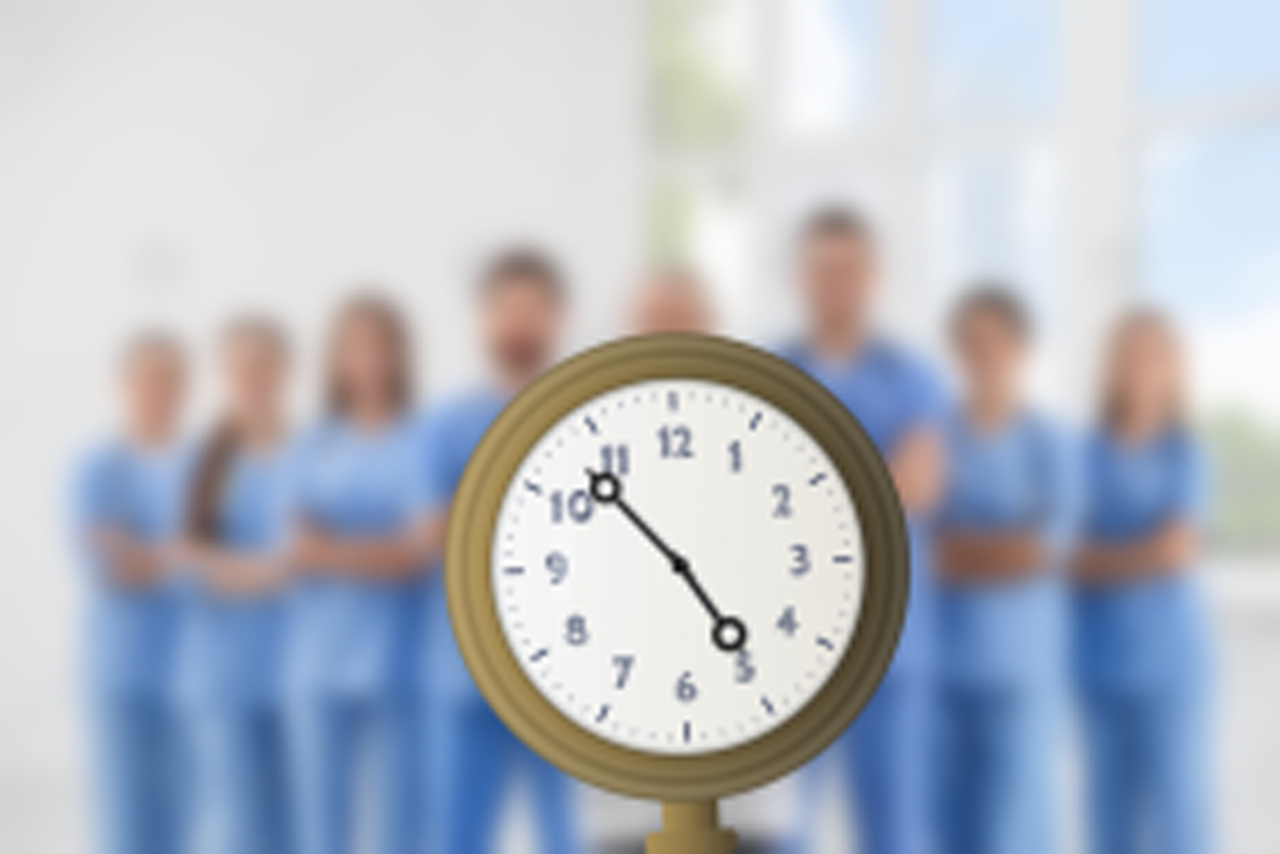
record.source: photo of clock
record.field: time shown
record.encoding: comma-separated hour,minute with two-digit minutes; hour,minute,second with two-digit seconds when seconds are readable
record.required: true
4,53
